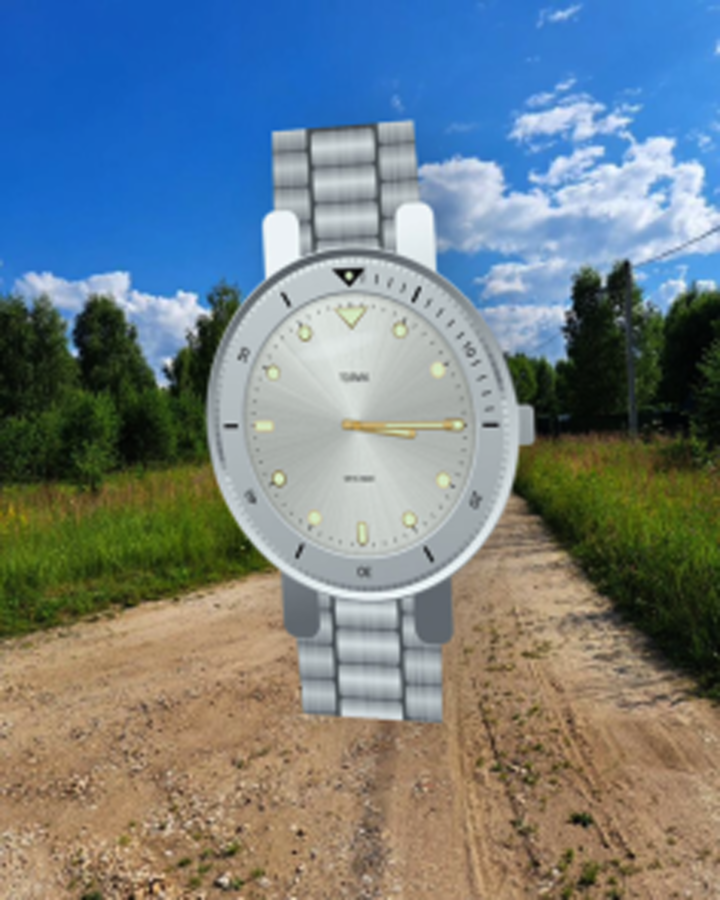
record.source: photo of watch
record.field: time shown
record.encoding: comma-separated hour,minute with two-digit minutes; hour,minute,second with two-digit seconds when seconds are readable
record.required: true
3,15
